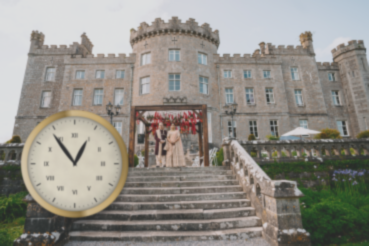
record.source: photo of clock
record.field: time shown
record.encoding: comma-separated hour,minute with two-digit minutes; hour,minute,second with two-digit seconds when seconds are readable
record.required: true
12,54
